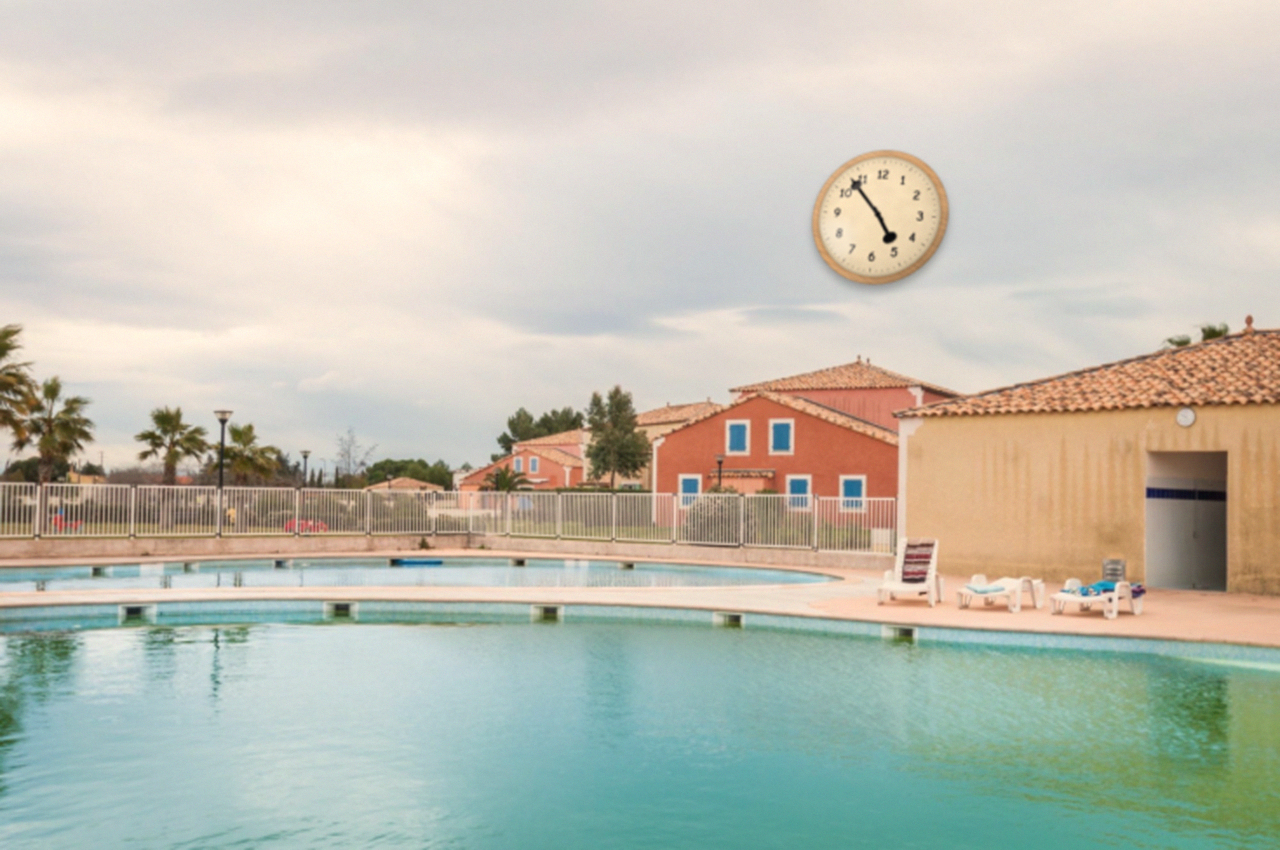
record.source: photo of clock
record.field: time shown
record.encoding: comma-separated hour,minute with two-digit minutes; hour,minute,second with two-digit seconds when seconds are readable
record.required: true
4,53
